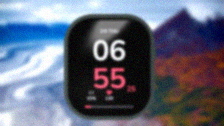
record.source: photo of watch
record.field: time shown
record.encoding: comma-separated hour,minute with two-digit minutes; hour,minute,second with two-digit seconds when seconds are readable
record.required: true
6,55
